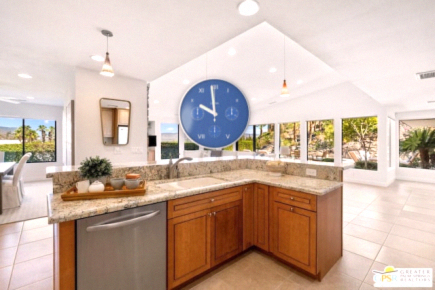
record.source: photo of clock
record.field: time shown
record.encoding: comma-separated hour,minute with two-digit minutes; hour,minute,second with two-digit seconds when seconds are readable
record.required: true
9,59
